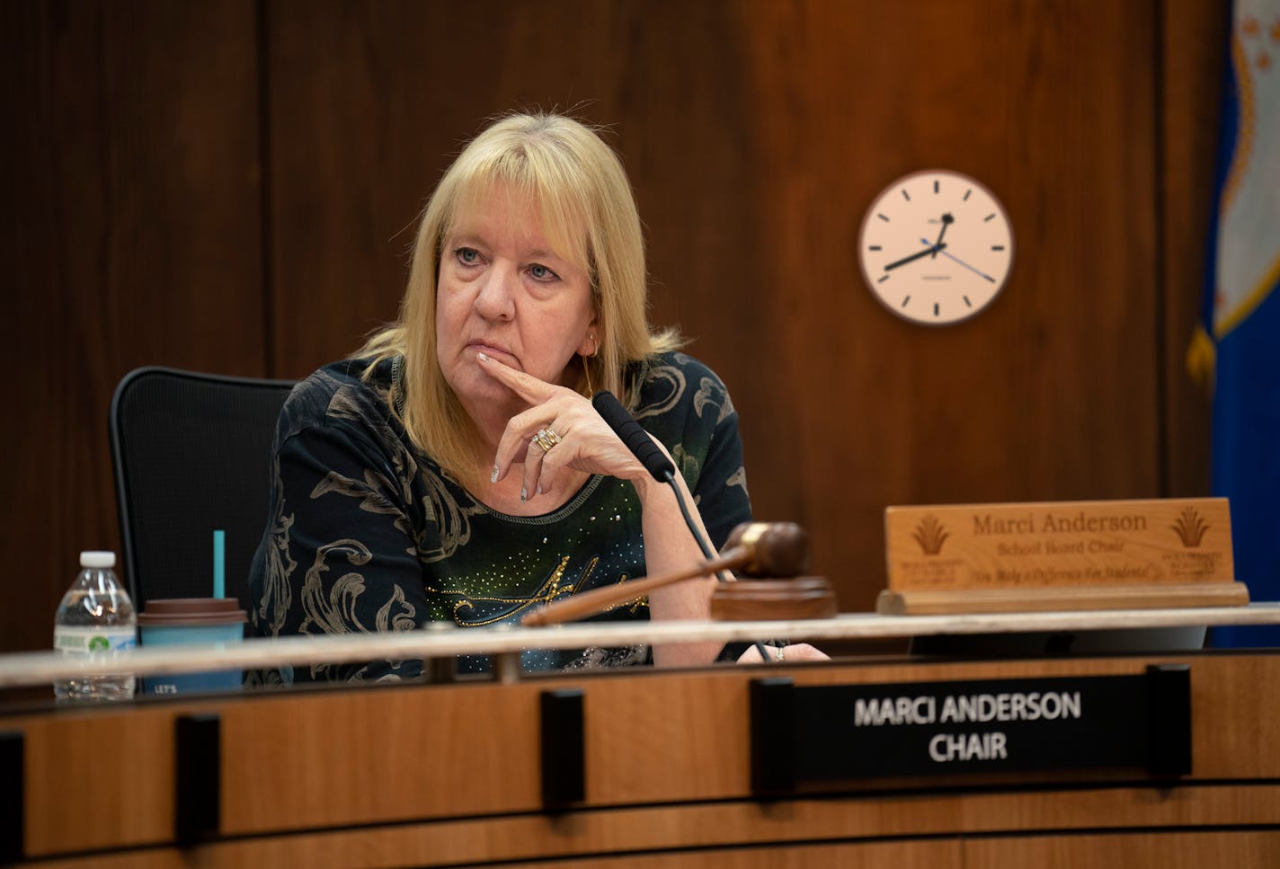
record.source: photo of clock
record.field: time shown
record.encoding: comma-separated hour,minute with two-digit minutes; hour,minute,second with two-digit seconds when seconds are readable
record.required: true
12,41,20
